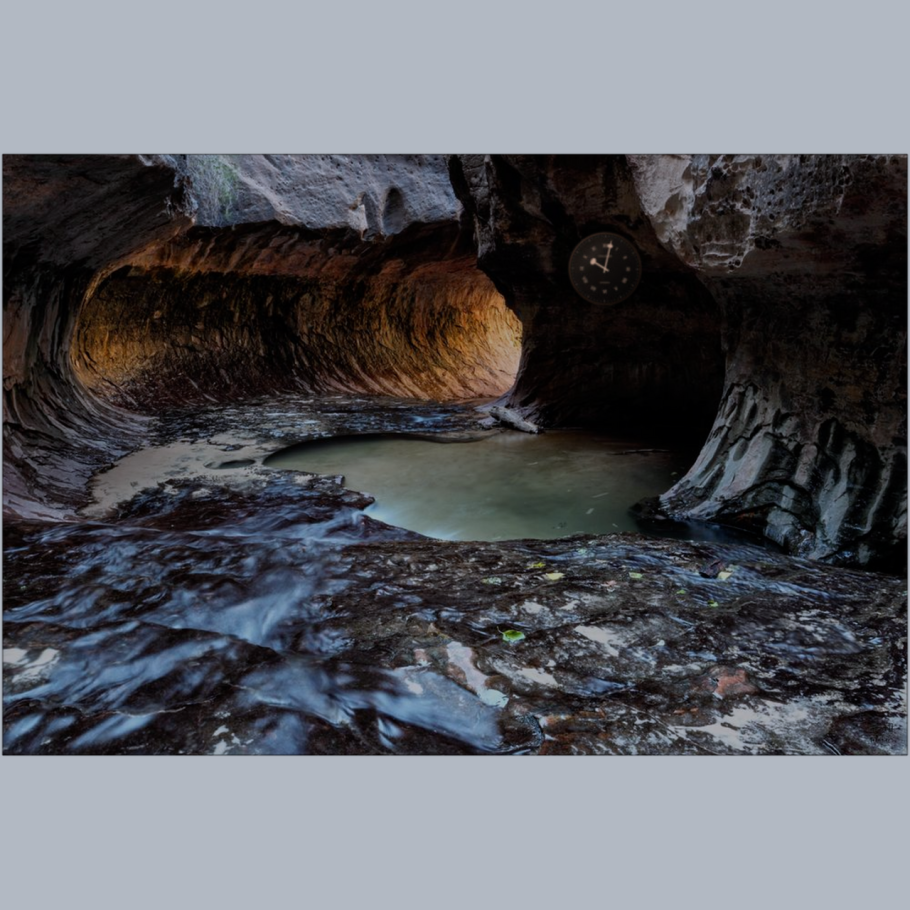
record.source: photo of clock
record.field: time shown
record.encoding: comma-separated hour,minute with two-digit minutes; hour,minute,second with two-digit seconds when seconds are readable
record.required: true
10,02
